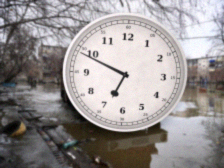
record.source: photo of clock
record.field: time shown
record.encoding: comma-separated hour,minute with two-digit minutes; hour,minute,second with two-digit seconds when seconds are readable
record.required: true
6,49
